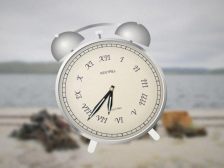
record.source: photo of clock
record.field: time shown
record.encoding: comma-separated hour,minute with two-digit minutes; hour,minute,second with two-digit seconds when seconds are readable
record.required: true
6,38
